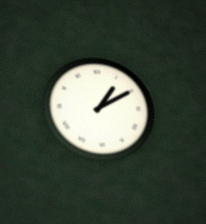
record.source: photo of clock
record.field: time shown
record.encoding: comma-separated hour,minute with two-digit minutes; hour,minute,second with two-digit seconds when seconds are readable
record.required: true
1,10
